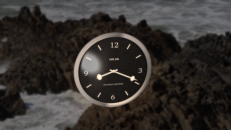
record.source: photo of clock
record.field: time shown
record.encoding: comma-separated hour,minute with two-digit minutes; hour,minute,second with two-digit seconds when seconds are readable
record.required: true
8,19
